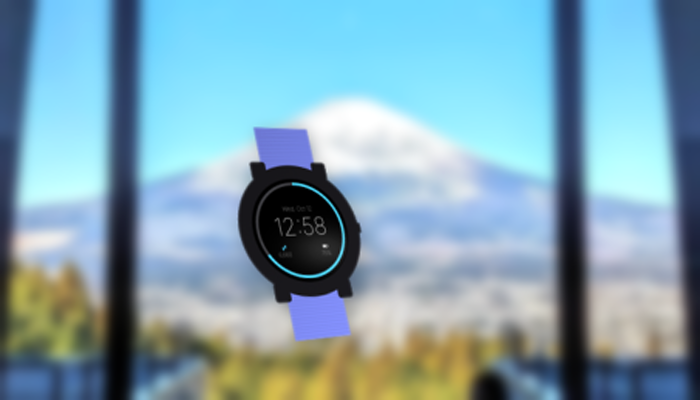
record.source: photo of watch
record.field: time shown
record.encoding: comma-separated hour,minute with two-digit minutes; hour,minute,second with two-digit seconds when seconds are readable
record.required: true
12,58
